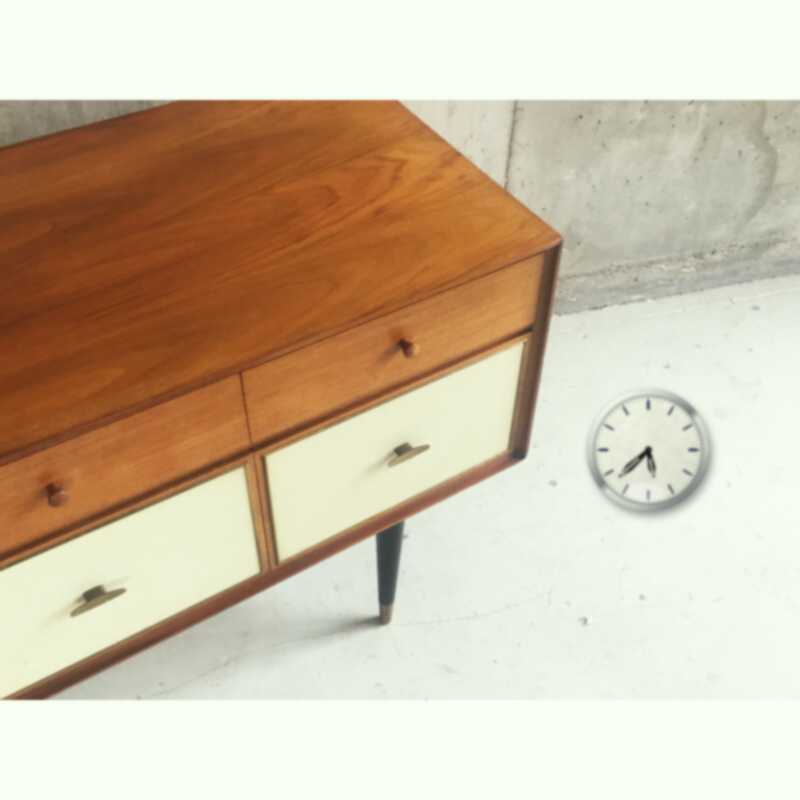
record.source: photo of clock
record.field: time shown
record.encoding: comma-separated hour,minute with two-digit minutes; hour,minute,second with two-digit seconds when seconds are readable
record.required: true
5,38
